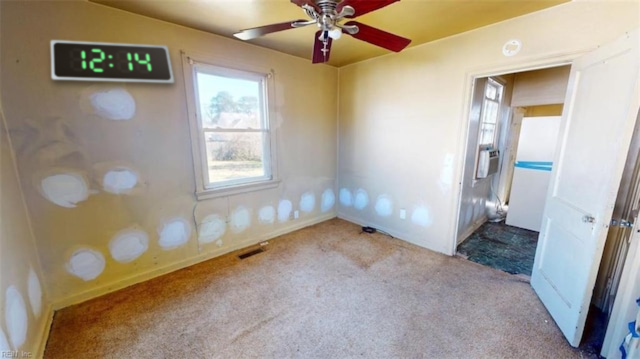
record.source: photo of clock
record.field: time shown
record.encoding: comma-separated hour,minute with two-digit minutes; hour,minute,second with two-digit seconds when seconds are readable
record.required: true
12,14
